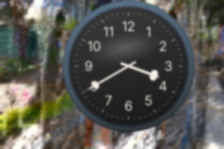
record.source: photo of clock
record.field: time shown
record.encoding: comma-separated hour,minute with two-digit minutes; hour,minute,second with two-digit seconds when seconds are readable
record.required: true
3,40
